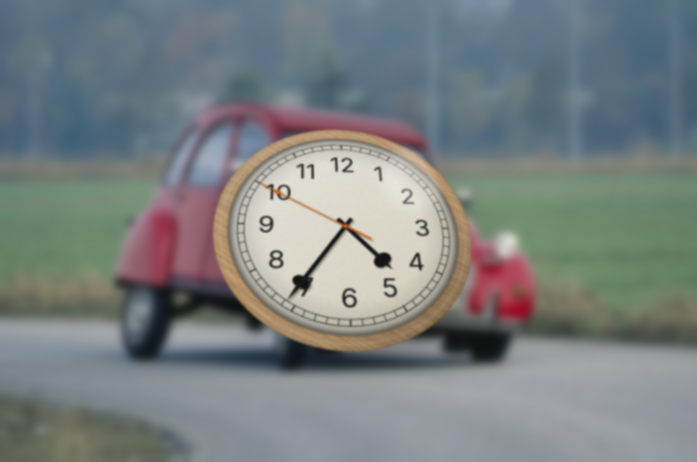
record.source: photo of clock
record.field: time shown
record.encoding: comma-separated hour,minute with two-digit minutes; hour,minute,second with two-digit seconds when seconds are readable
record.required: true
4,35,50
